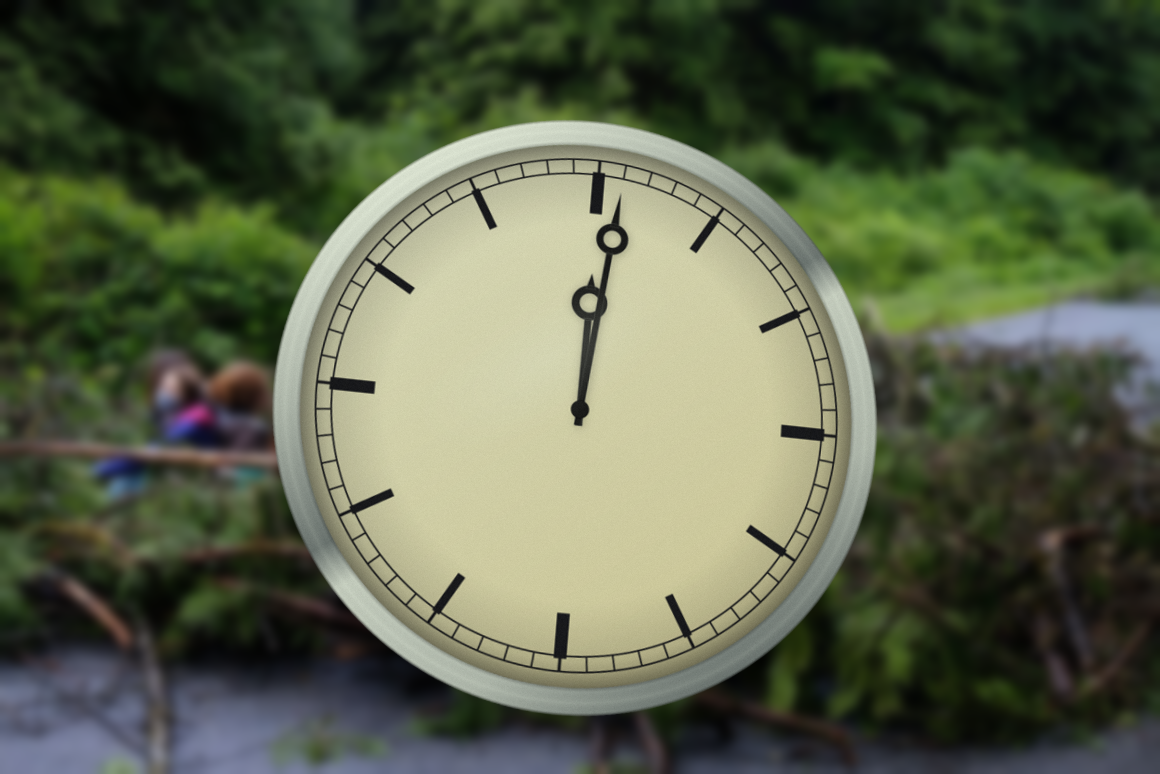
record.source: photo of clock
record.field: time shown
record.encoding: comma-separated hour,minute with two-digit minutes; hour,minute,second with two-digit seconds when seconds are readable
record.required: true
12,01
